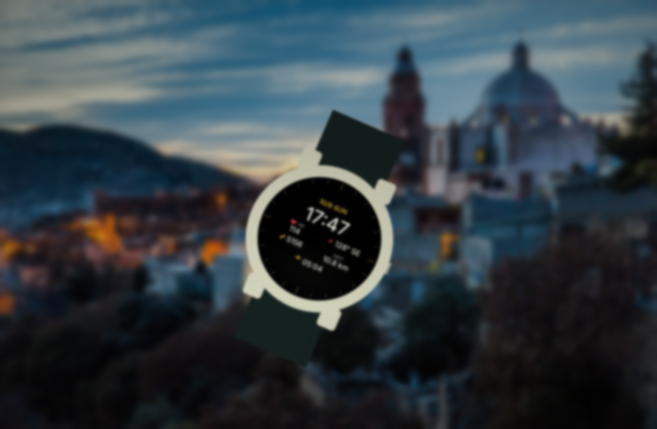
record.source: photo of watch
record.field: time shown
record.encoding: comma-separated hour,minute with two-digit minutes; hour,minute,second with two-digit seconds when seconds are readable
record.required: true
17,47
